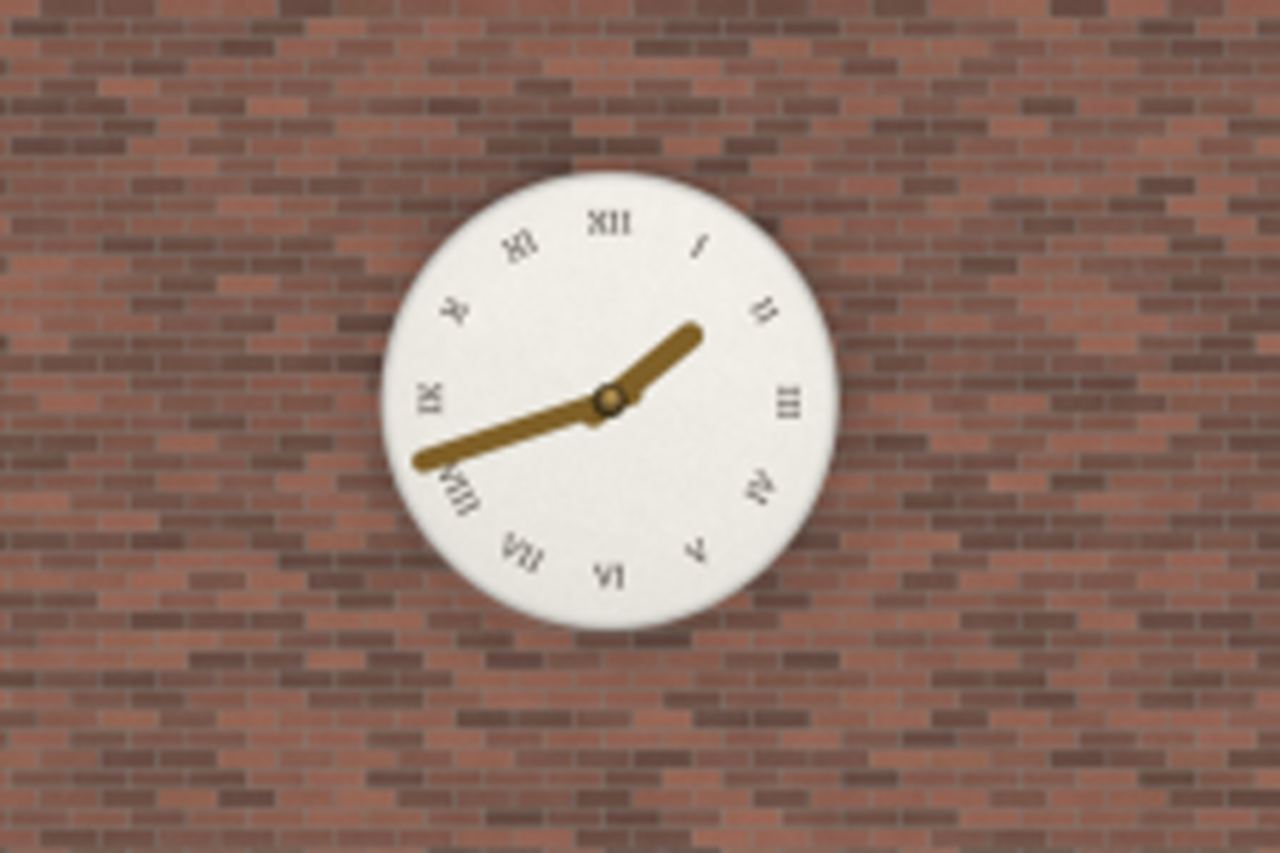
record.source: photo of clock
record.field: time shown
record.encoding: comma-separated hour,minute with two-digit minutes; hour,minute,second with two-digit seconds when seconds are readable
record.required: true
1,42
